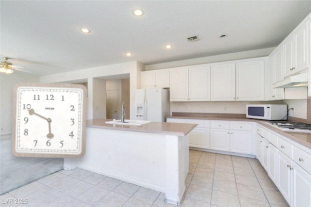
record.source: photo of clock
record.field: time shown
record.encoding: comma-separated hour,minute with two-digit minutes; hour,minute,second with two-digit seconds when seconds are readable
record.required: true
5,49
